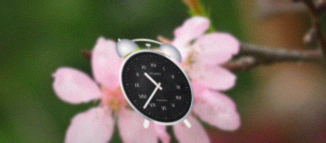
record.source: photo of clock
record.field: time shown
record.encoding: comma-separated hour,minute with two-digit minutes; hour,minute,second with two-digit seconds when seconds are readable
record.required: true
10,37
